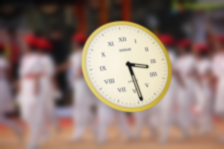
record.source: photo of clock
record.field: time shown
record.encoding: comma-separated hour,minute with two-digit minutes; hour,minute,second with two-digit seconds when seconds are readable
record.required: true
3,29
